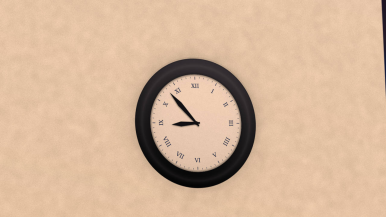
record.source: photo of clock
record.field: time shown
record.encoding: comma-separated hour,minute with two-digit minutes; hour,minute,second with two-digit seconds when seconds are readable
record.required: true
8,53
